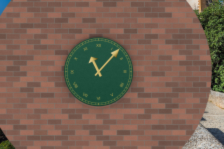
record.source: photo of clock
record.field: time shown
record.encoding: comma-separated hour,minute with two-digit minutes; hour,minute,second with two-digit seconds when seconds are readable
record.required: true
11,07
